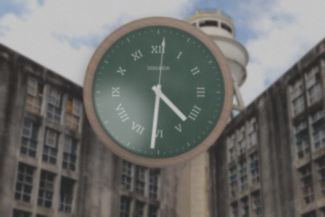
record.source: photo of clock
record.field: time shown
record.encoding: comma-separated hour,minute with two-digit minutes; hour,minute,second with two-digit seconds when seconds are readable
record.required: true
4,31,01
